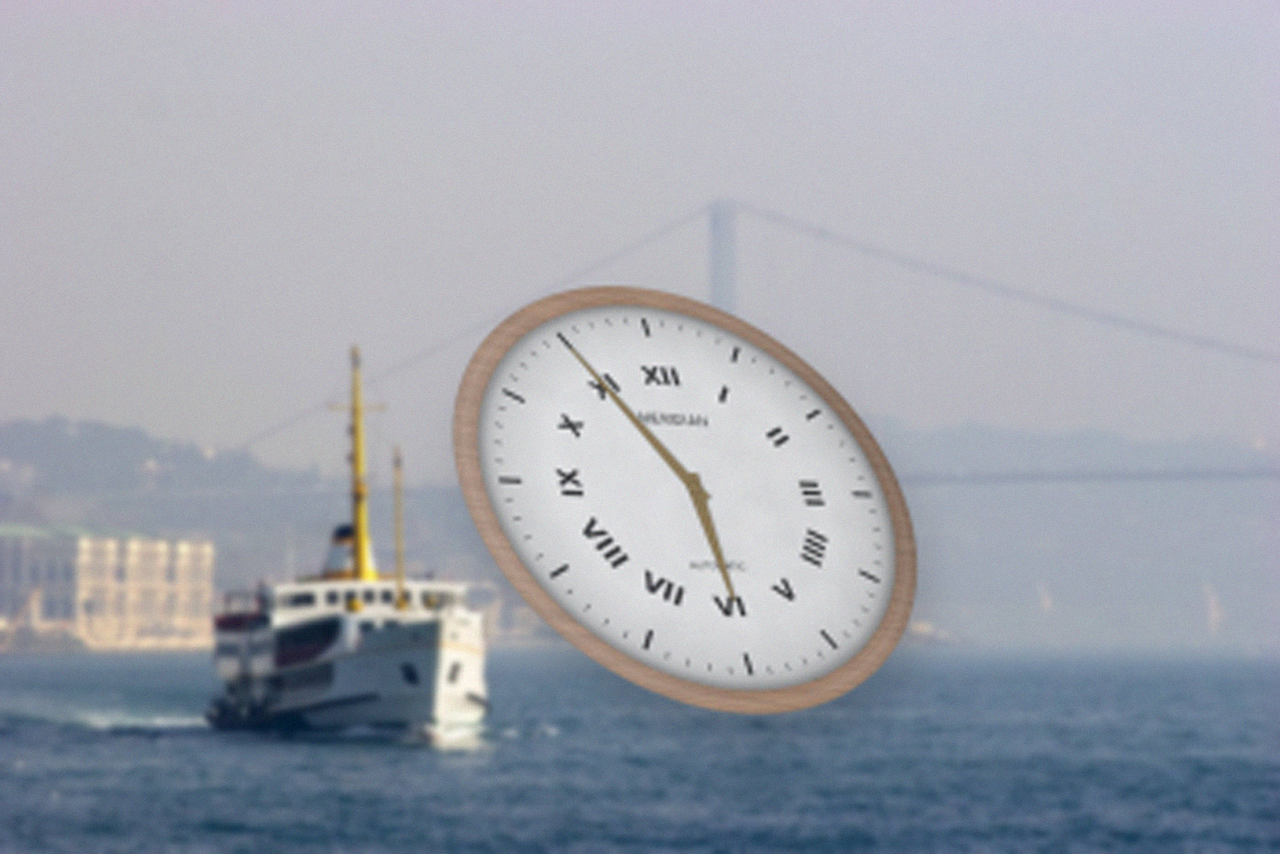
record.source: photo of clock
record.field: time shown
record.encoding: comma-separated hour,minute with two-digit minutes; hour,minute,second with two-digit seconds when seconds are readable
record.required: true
5,55
